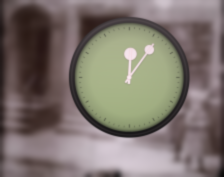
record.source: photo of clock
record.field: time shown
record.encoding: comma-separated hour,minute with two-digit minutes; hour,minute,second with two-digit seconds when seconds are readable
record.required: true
12,06
